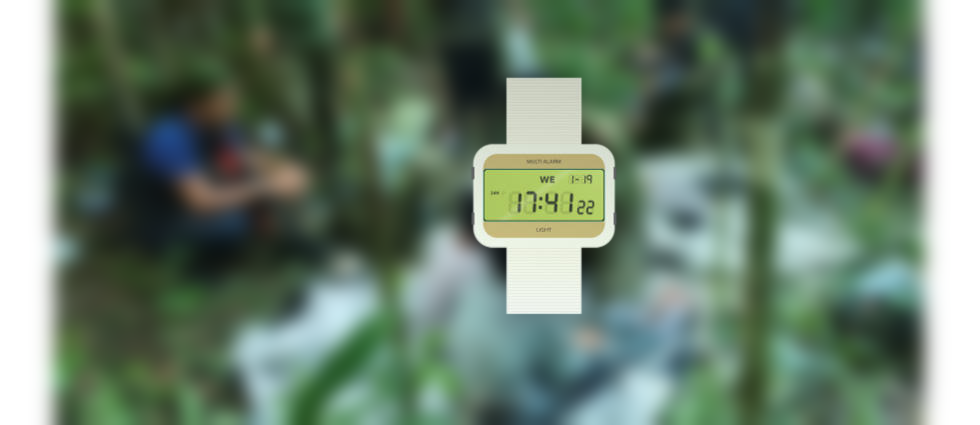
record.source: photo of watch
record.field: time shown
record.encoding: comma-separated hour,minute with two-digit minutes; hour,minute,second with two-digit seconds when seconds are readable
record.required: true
17,41,22
